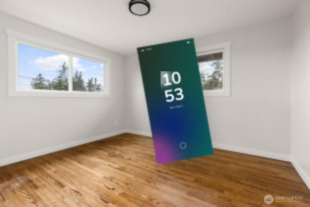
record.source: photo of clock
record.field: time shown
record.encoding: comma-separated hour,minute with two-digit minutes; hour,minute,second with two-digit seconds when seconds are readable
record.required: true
10,53
